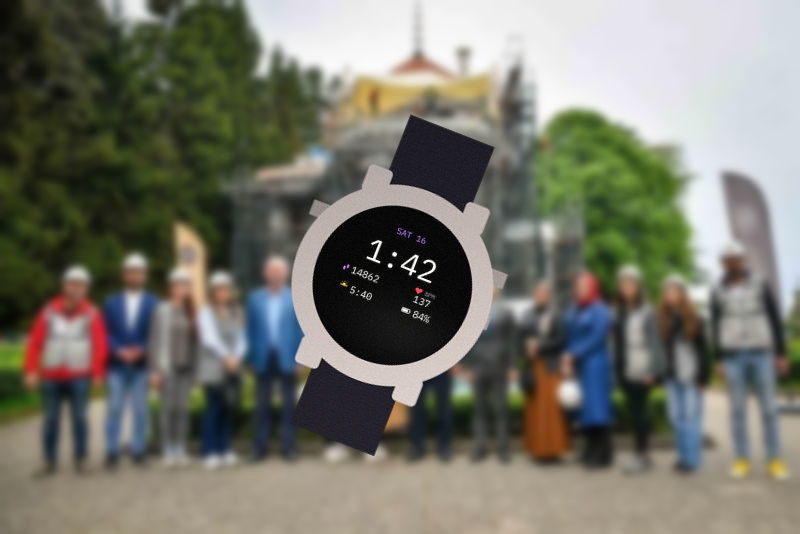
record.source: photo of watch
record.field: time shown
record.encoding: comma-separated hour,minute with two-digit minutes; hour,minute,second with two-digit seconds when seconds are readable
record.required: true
1,42
